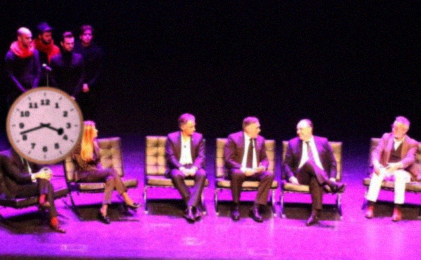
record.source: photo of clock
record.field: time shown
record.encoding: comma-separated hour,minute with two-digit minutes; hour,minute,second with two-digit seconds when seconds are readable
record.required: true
3,42
